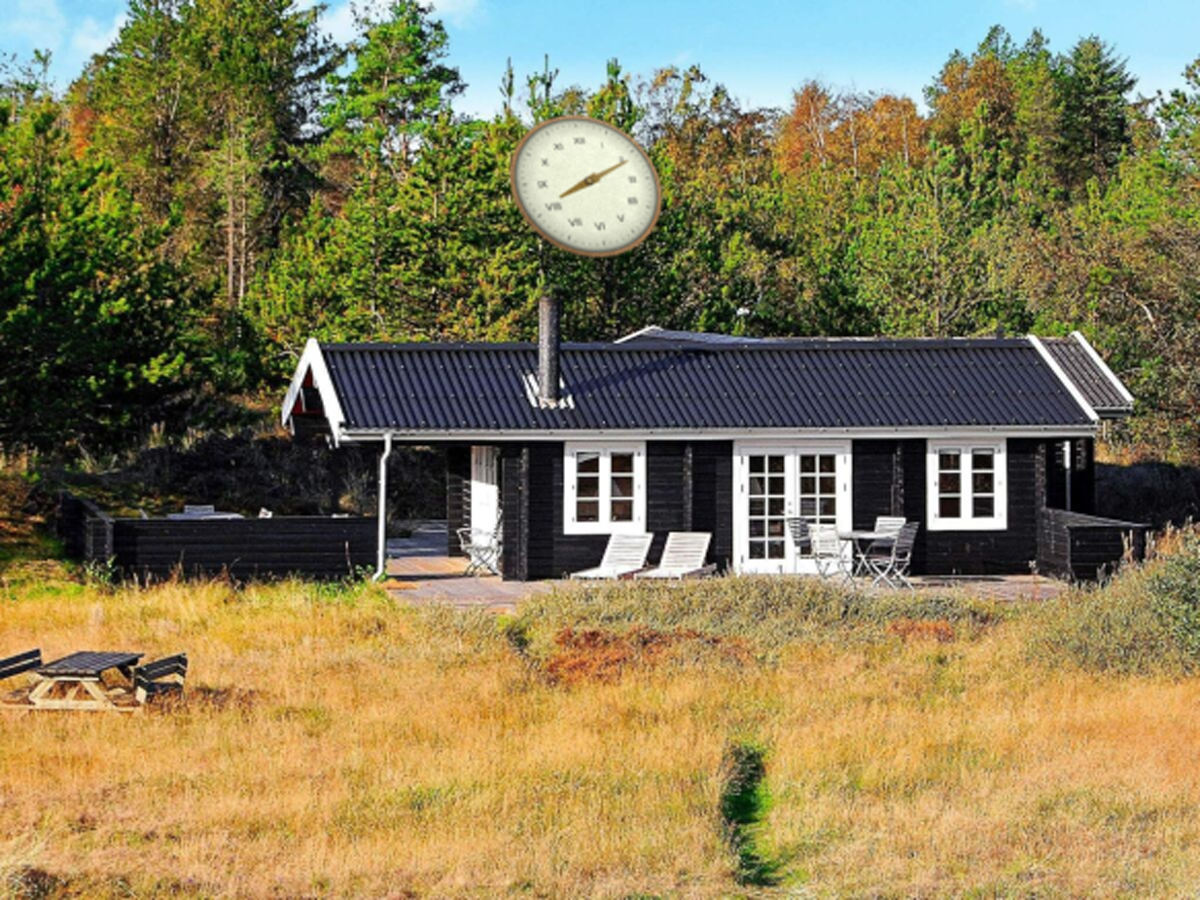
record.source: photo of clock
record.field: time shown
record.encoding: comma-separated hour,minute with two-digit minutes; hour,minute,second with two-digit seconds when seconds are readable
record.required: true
8,11
